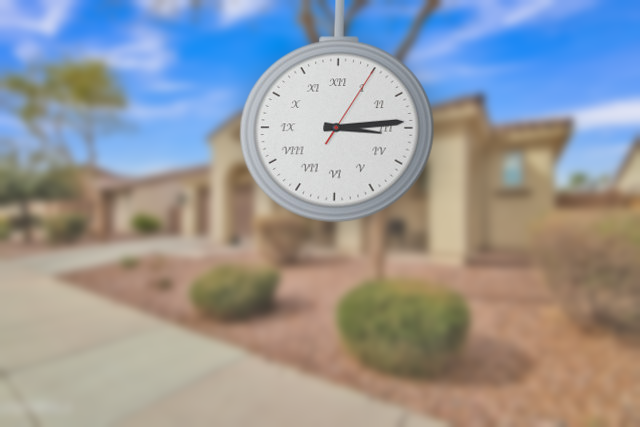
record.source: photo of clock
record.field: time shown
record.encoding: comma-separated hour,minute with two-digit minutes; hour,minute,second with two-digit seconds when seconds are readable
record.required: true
3,14,05
